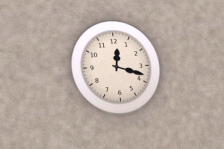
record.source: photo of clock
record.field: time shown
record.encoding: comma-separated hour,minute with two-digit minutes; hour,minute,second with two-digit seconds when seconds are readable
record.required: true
12,18
